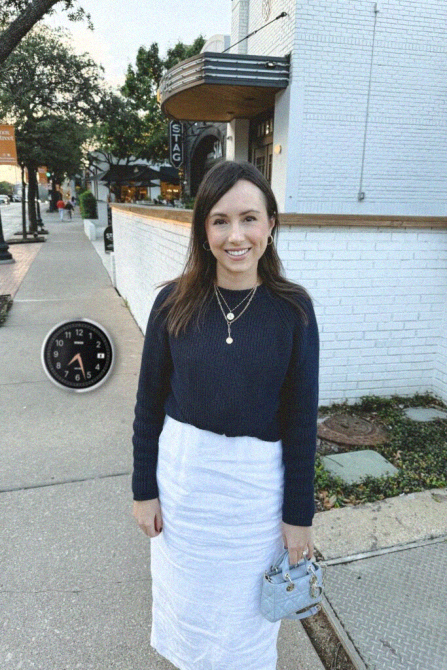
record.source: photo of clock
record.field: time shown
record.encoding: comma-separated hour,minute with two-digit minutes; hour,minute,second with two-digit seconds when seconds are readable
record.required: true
7,27
